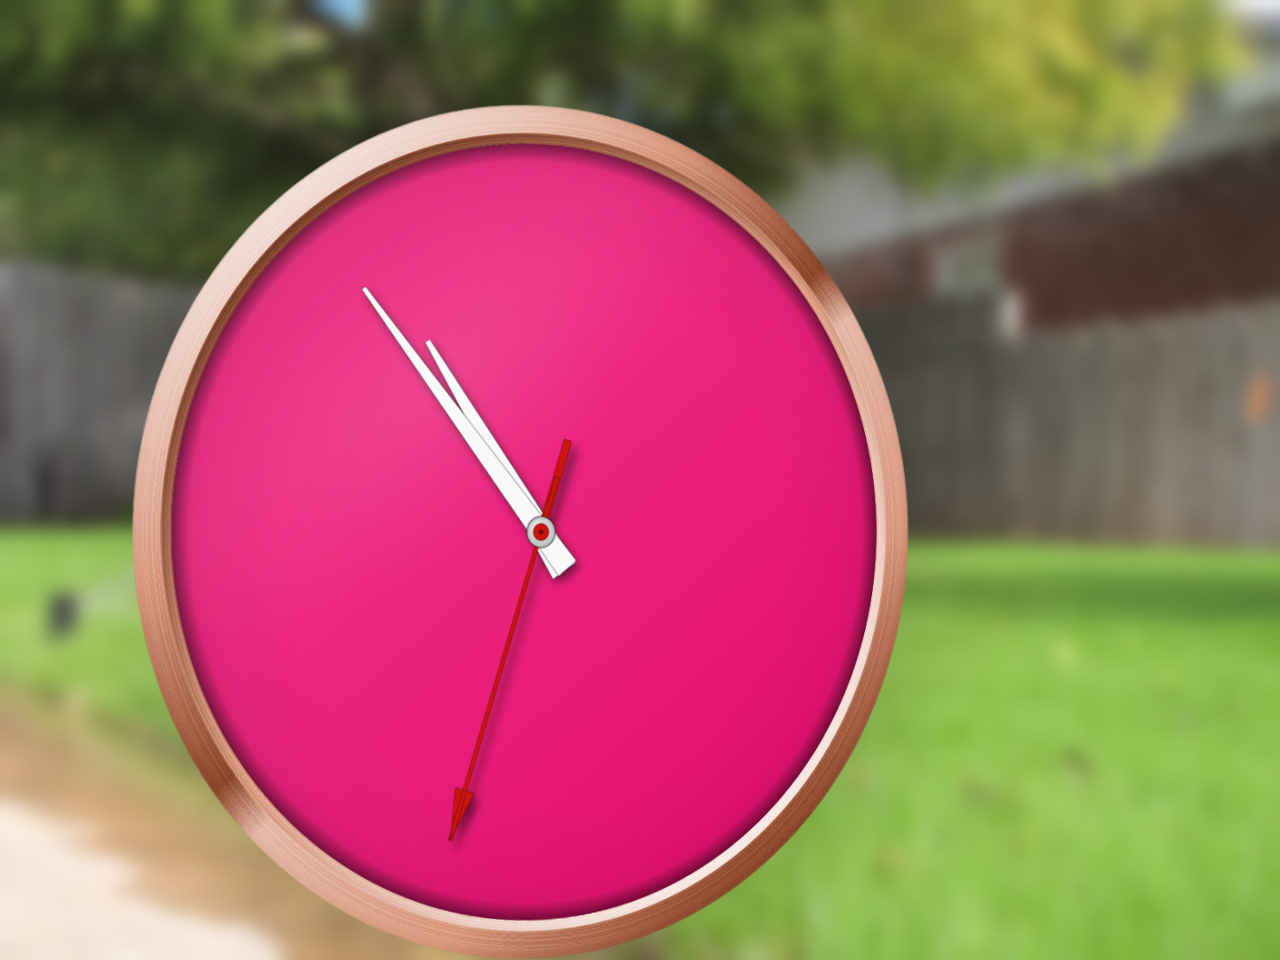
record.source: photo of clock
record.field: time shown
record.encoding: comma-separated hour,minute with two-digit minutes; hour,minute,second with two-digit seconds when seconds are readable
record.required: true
10,53,33
